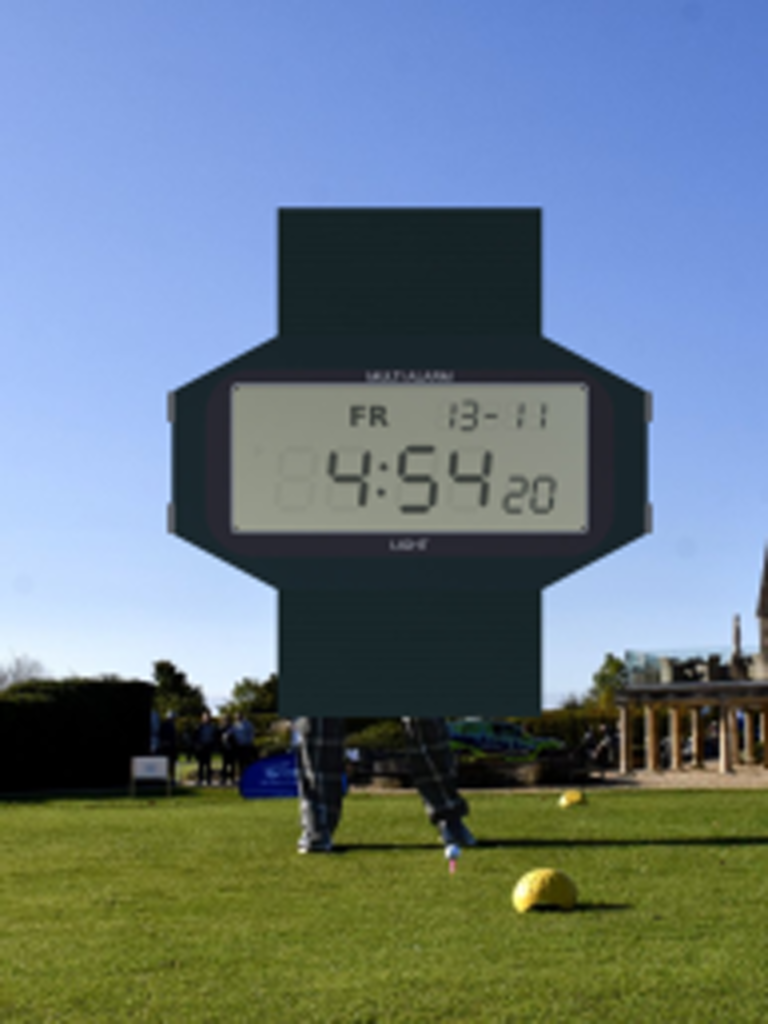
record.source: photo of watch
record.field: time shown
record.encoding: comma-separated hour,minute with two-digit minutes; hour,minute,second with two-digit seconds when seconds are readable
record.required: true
4,54,20
